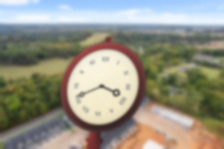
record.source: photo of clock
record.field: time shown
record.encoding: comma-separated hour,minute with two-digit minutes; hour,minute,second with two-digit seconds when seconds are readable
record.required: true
3,41
